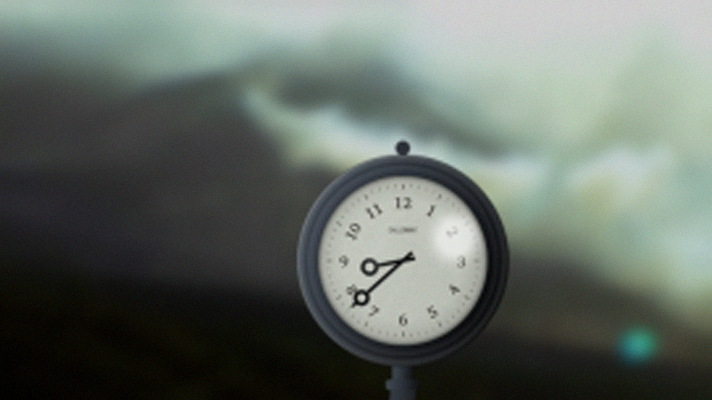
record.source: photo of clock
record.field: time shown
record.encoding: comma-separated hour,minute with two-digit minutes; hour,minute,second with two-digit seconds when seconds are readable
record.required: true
8,38
